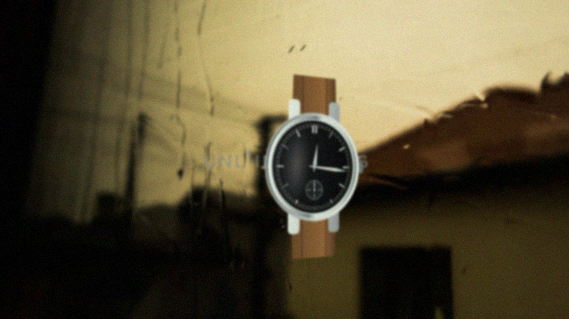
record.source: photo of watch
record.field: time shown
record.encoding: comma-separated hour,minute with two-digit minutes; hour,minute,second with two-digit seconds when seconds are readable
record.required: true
12,16
